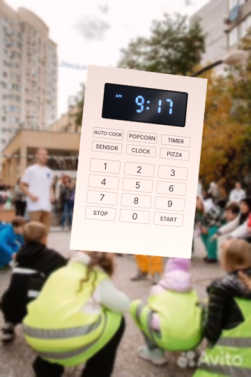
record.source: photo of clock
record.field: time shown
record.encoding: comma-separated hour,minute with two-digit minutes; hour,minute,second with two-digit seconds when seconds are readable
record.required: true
9,17
